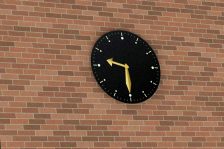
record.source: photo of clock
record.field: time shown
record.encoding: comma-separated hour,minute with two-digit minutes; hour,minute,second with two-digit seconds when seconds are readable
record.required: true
9,30
